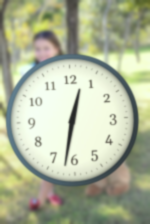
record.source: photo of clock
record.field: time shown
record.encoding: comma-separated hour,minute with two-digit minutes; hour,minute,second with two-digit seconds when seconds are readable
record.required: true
12,32
